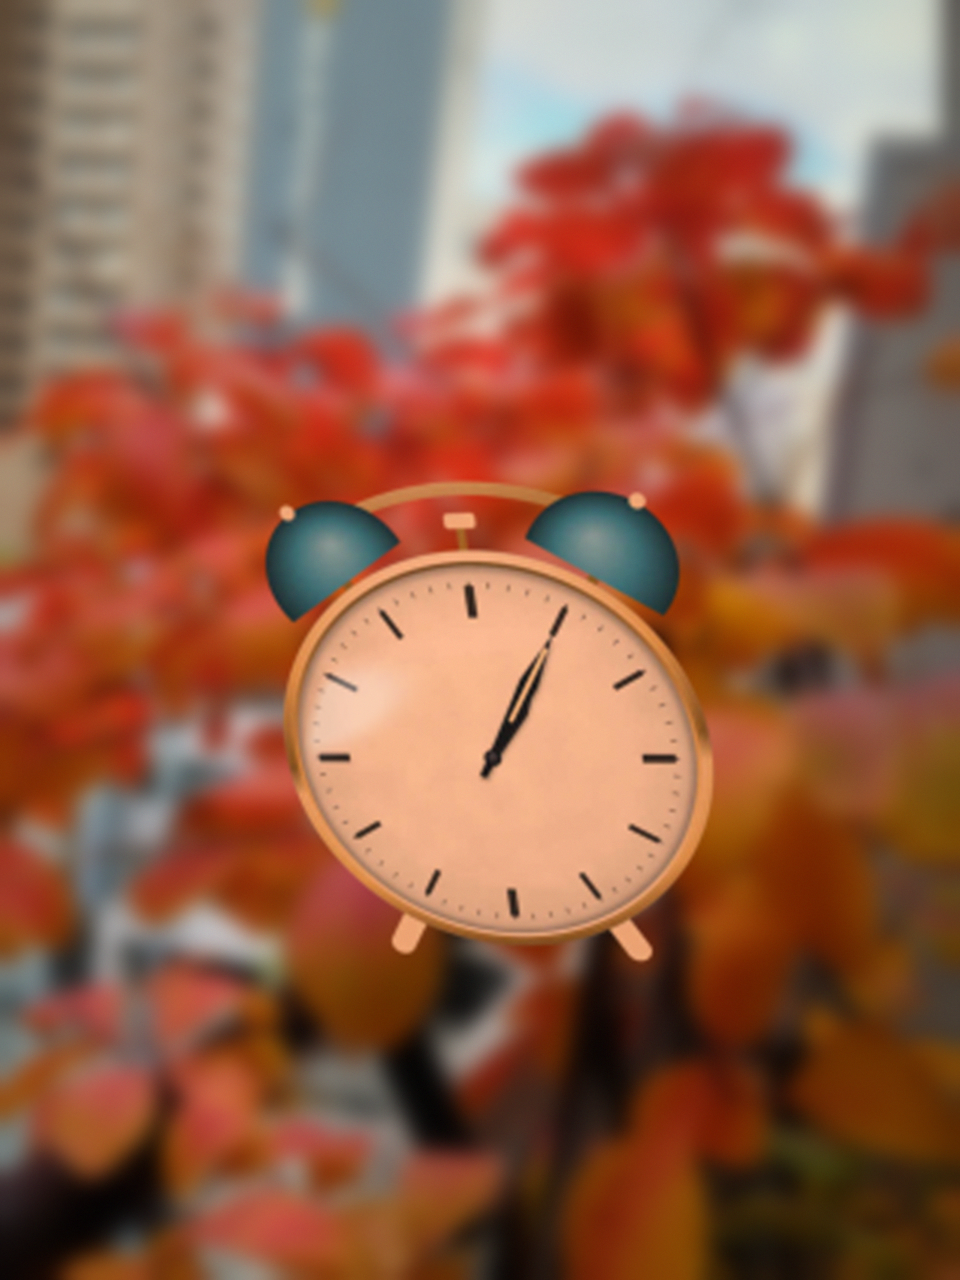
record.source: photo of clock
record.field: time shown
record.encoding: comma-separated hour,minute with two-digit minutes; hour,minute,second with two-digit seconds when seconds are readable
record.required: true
1,05
